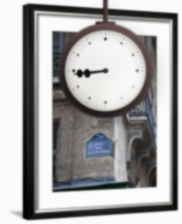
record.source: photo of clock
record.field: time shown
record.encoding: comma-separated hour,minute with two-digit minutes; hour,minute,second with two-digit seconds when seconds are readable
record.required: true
8,44
